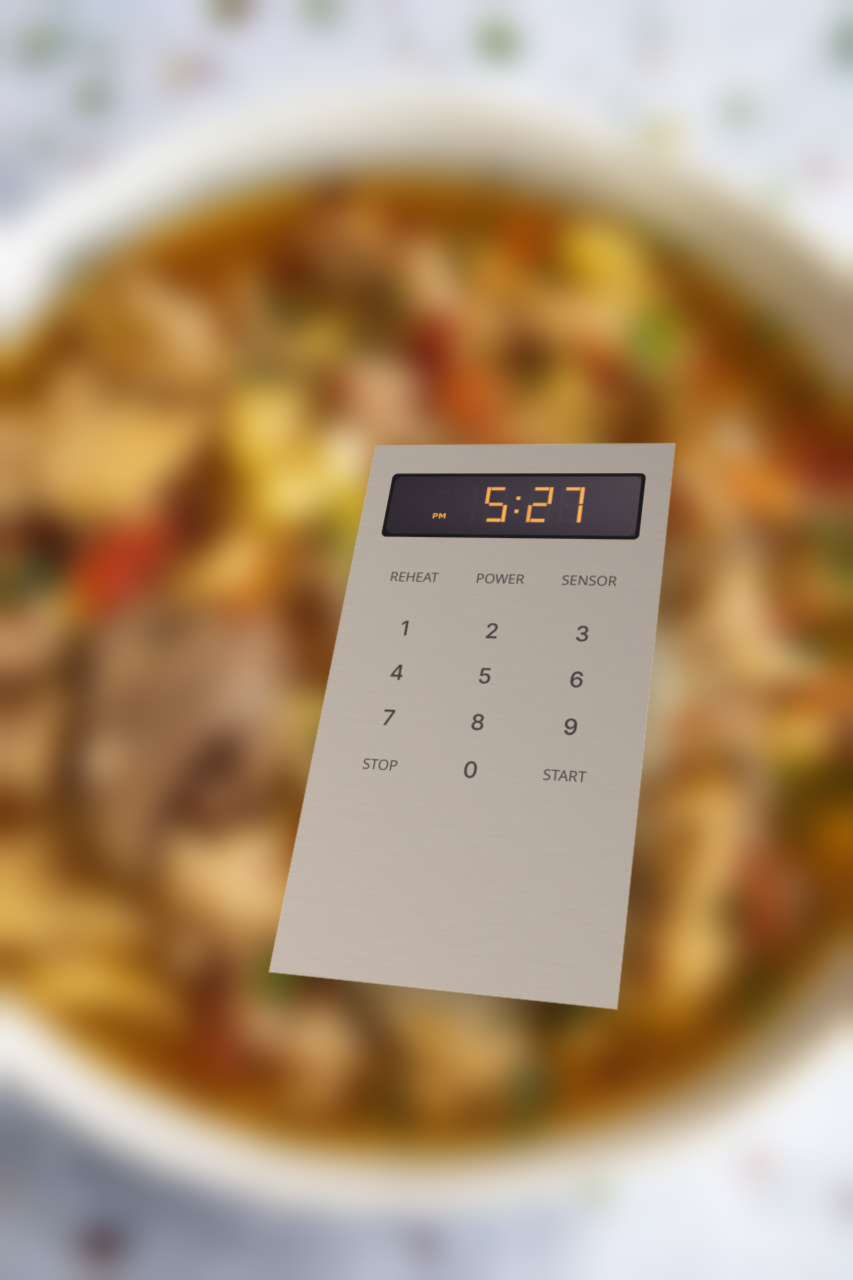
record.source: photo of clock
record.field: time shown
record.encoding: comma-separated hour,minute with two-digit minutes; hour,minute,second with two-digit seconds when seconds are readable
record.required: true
5,27
